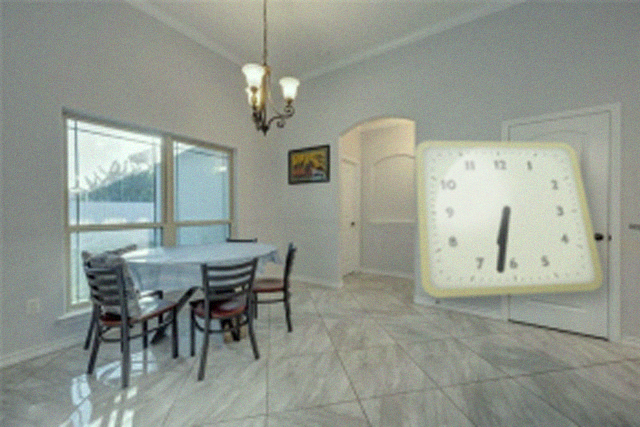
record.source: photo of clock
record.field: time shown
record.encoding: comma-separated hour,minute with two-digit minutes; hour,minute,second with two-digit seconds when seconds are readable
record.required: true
6,32
